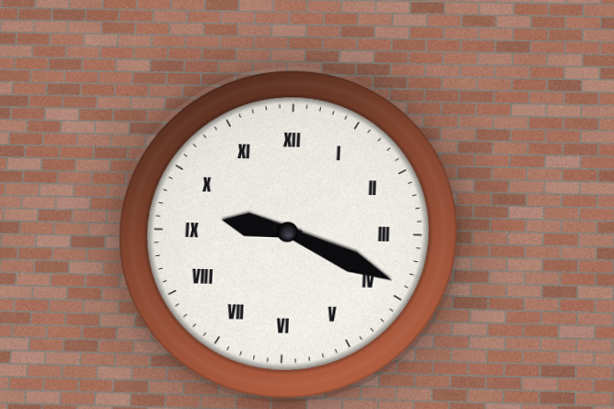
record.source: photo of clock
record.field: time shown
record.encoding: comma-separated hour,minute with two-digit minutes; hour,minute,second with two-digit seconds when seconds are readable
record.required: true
9,19
